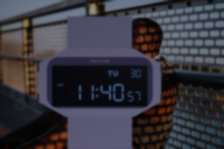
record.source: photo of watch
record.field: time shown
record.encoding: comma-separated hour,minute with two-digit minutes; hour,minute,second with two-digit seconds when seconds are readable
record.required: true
11,40
